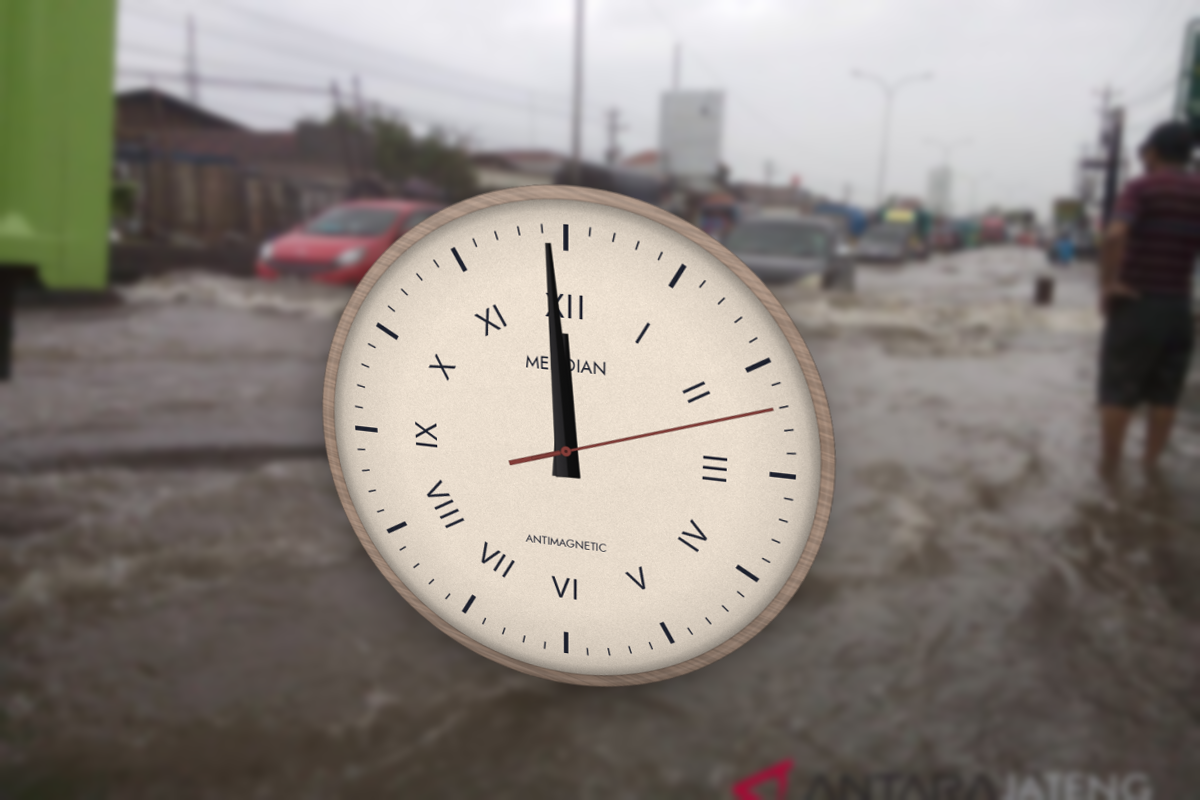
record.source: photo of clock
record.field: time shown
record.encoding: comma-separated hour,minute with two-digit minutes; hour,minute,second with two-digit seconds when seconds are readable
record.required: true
11,59,12
